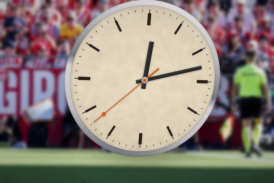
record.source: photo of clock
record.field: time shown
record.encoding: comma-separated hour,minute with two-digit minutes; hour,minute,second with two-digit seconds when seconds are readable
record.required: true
12,12,38
